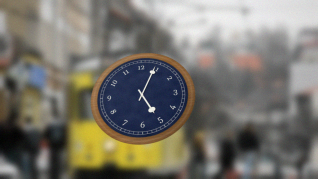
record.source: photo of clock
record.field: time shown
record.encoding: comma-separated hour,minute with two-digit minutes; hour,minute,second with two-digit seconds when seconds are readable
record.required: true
5,04
